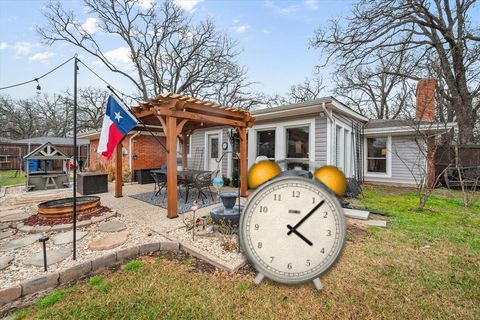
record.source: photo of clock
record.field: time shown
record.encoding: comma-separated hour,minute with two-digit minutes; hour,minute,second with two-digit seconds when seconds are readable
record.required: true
4,07
